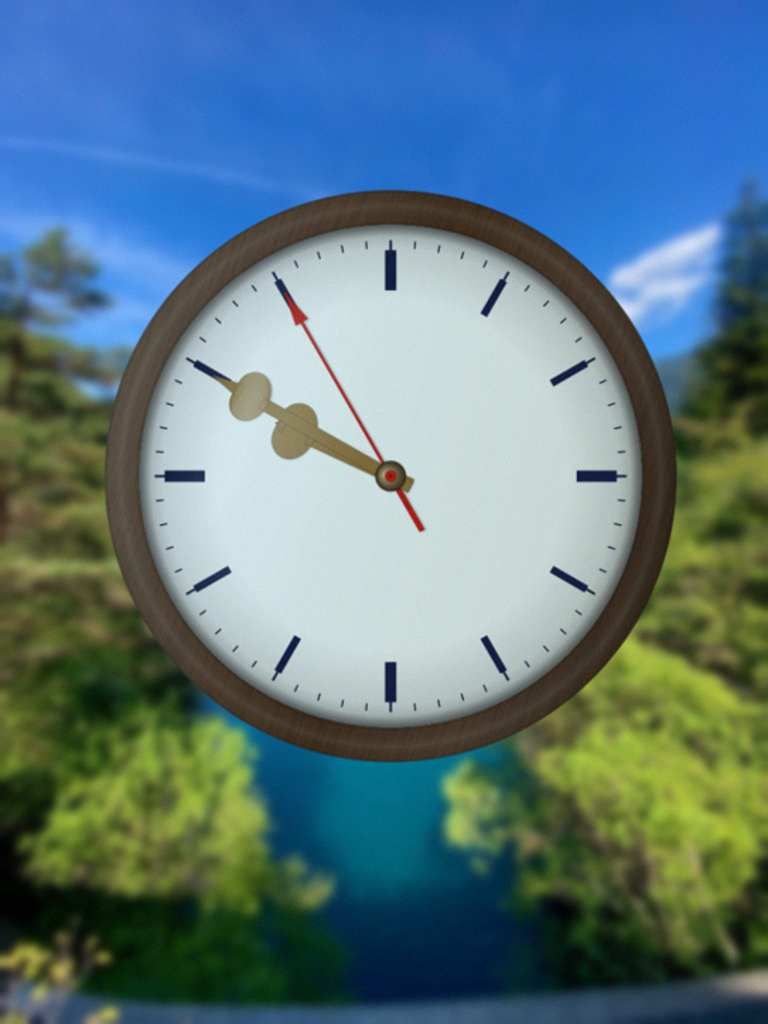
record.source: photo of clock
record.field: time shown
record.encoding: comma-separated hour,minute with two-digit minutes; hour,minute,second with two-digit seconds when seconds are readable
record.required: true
9,49,55
